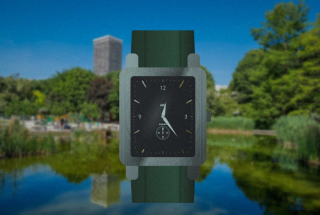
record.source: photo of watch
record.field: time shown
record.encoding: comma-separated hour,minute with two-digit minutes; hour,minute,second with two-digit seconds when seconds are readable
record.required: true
12,24
